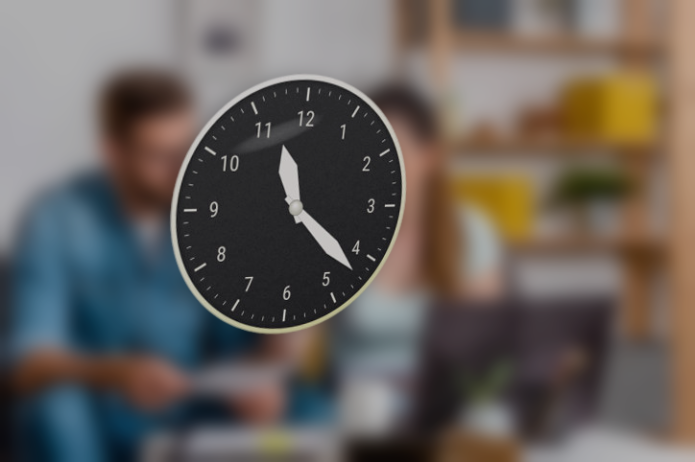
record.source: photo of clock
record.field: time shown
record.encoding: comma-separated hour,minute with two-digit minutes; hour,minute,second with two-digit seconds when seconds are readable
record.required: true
11,22
